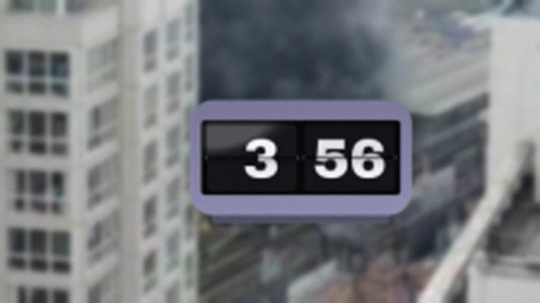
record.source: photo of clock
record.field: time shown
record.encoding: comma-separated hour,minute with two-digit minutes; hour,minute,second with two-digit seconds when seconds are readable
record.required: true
3,56
